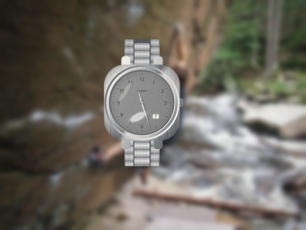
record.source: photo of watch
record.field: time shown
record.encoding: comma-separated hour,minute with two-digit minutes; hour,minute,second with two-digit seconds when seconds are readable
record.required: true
11,27
